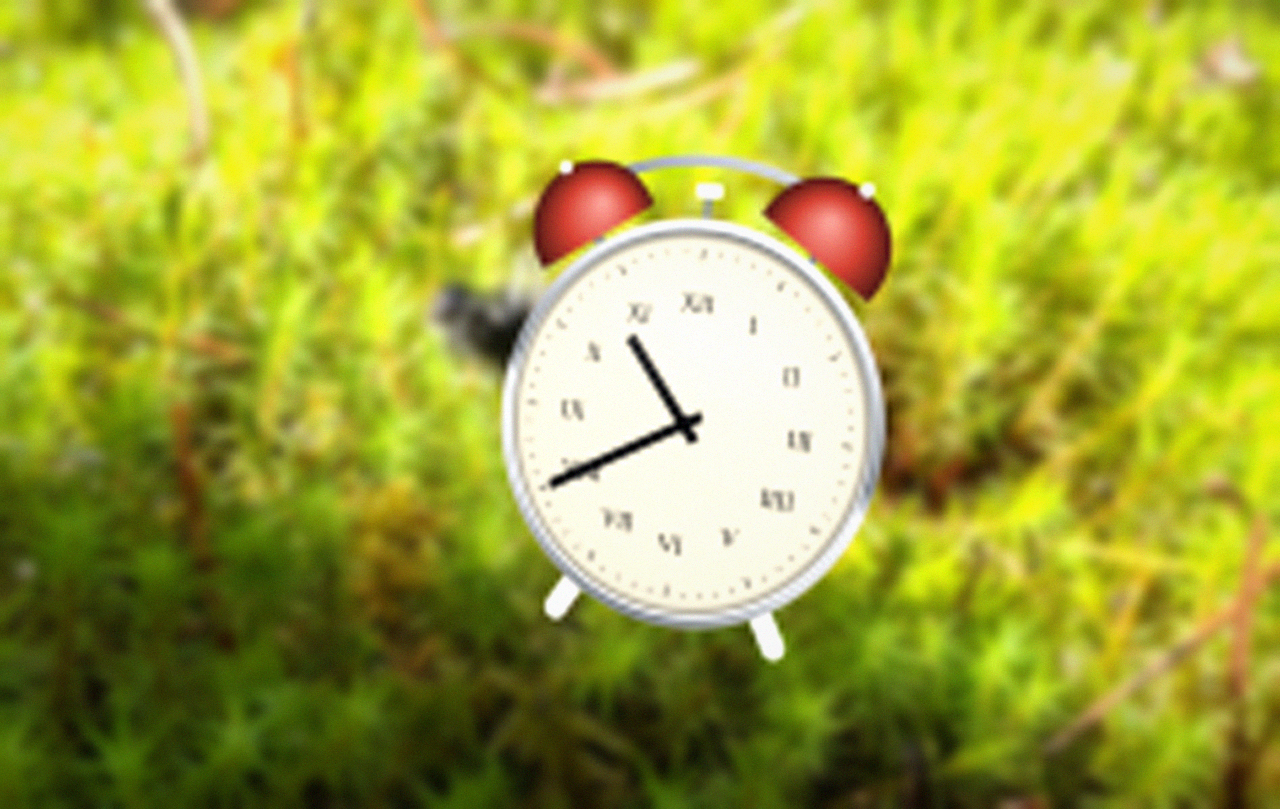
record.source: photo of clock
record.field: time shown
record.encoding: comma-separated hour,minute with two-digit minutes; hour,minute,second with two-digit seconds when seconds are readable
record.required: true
10,40
